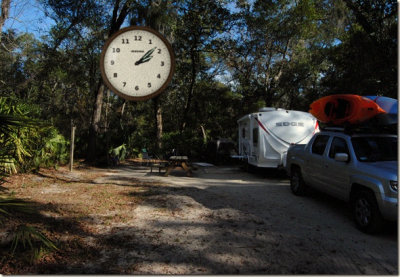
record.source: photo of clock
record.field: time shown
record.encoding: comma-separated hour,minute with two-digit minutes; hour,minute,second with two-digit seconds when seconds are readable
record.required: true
2,08
